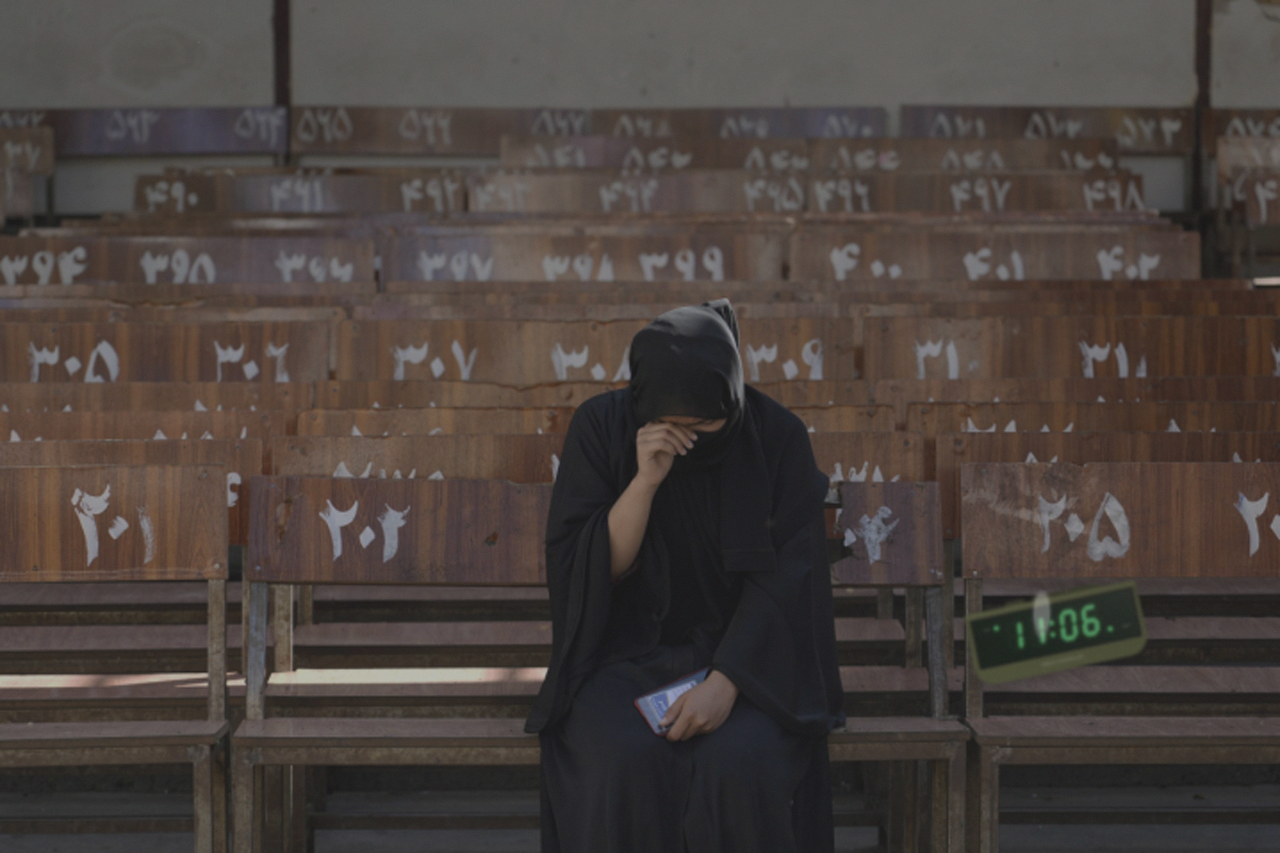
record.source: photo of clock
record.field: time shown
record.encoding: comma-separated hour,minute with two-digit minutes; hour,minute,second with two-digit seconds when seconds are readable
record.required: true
11,06
